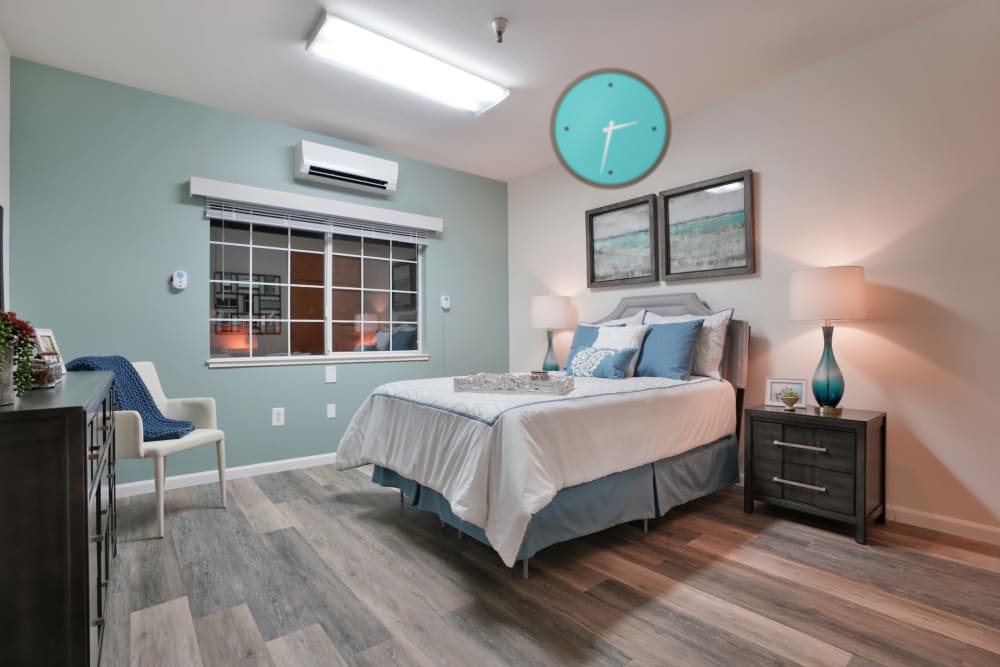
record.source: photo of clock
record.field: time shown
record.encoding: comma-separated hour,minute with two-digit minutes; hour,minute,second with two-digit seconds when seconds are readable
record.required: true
2,32
